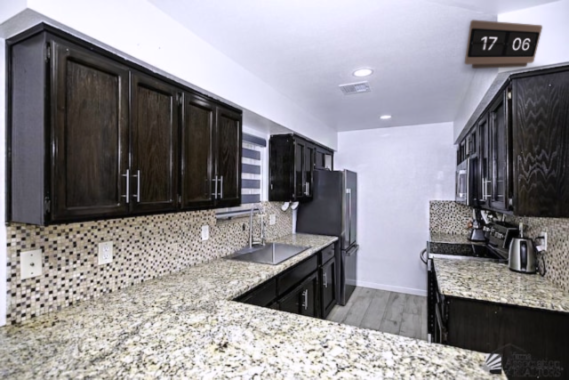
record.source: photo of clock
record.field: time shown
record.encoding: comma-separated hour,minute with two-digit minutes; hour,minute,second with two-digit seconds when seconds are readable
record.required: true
17,06
